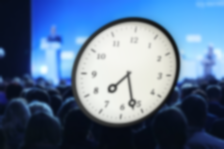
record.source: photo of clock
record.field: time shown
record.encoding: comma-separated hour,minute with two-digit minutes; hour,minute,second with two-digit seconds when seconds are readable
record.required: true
7,27
